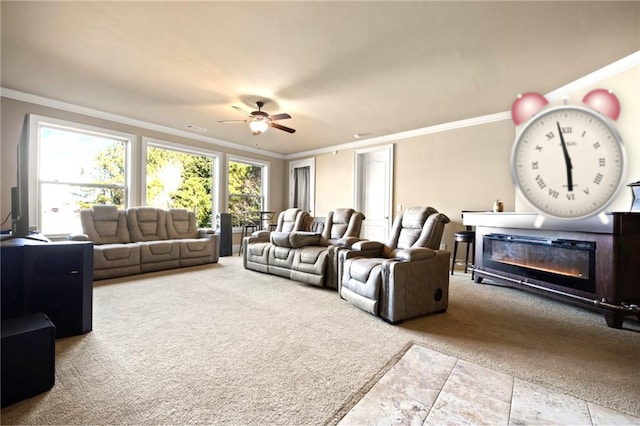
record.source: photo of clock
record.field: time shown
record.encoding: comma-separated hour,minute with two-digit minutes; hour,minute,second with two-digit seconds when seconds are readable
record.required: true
5,58
